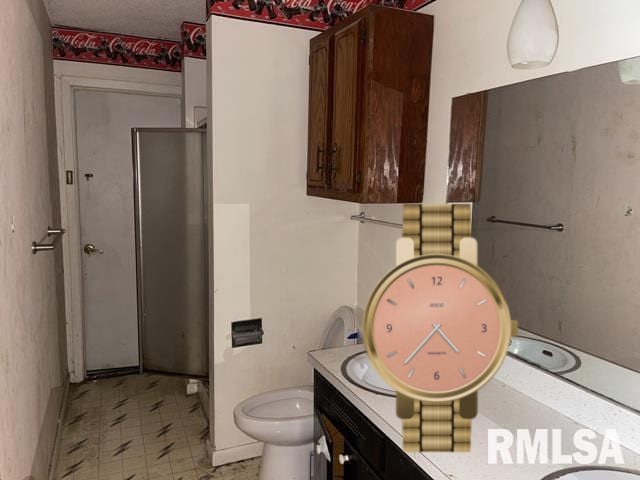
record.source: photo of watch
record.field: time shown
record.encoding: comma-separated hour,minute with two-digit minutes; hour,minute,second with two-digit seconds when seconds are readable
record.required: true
4,37
